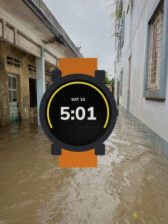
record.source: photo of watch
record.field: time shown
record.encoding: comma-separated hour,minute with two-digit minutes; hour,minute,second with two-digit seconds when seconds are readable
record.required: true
5,01
